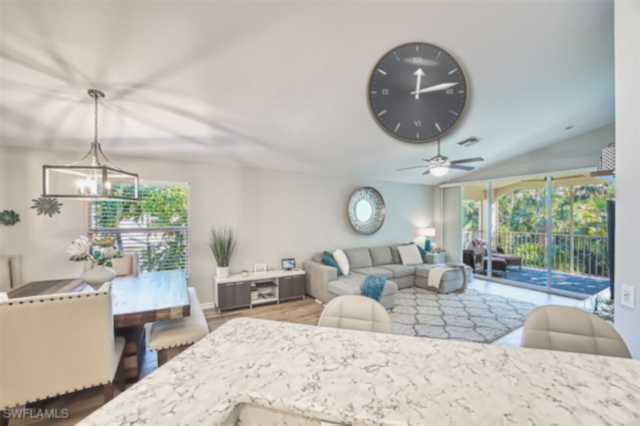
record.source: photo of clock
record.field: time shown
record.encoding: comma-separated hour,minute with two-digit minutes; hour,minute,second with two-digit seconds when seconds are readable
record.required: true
12,13
